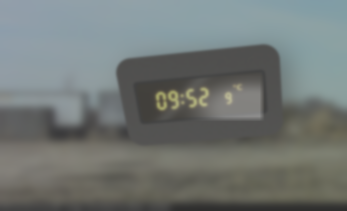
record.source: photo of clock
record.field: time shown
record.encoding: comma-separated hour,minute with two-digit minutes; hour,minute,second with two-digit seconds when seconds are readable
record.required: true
9,52
